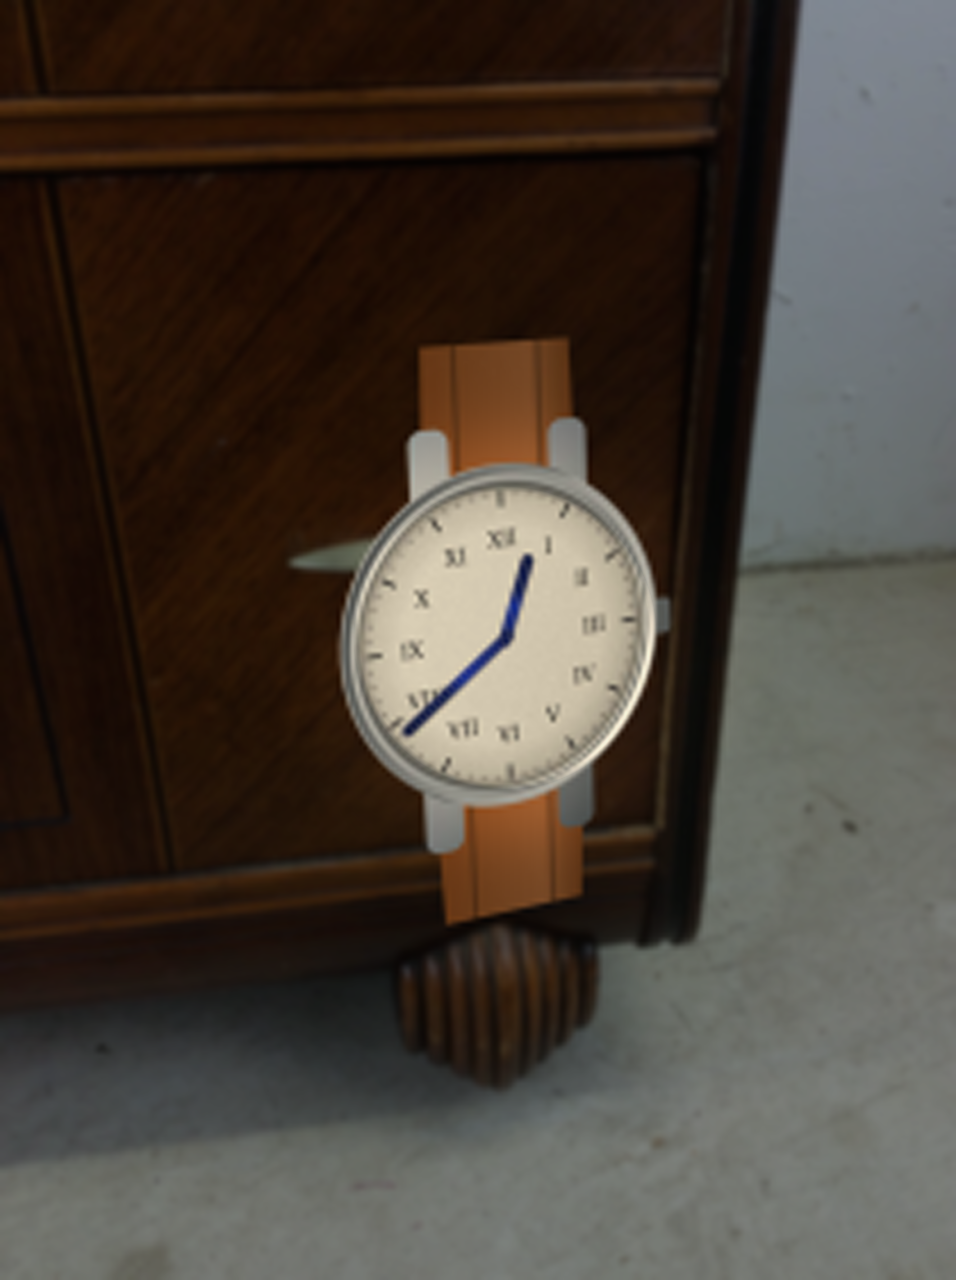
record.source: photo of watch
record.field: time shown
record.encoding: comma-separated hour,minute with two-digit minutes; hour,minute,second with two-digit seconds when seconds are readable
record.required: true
12,39
